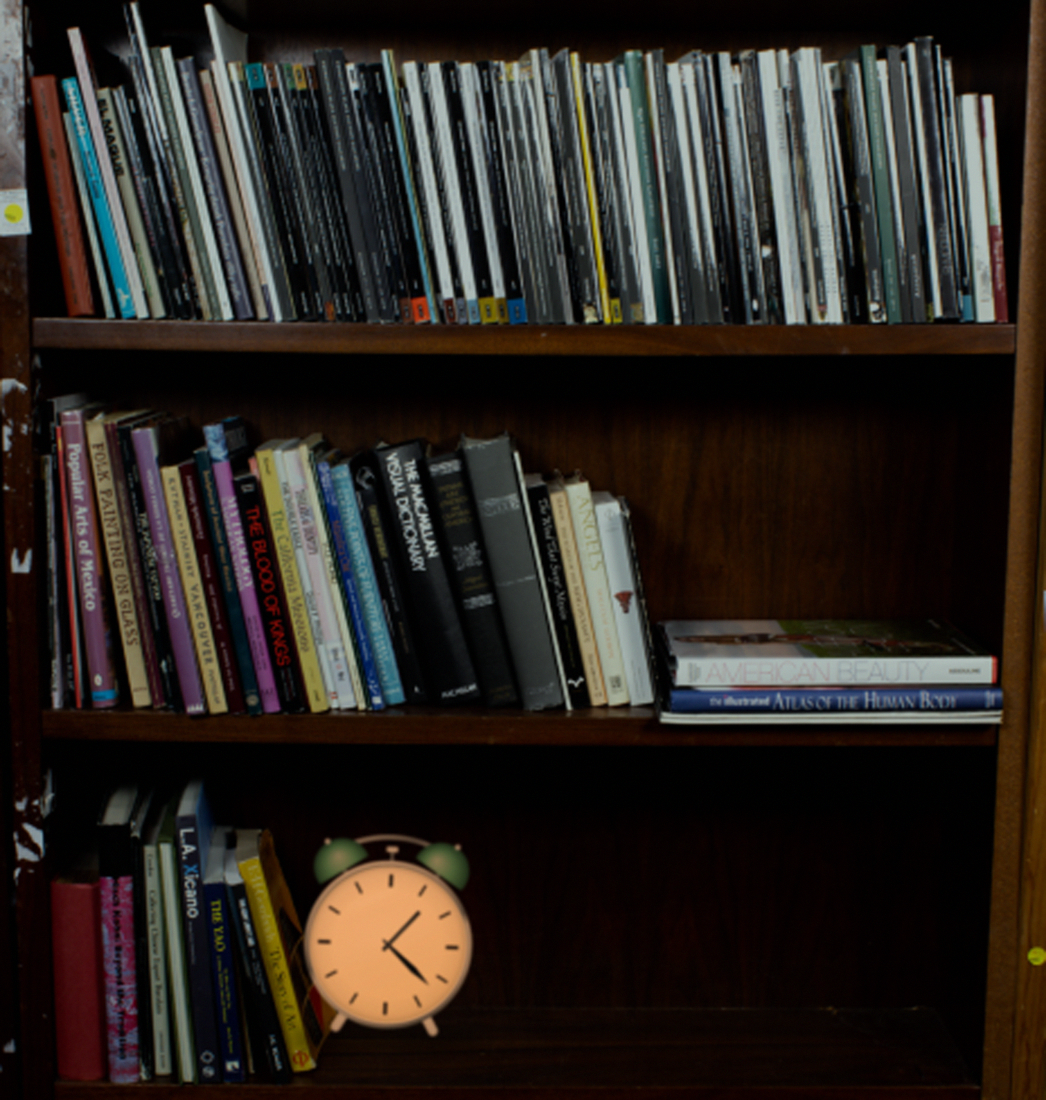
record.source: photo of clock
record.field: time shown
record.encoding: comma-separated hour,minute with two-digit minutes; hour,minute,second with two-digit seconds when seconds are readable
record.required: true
1,22
